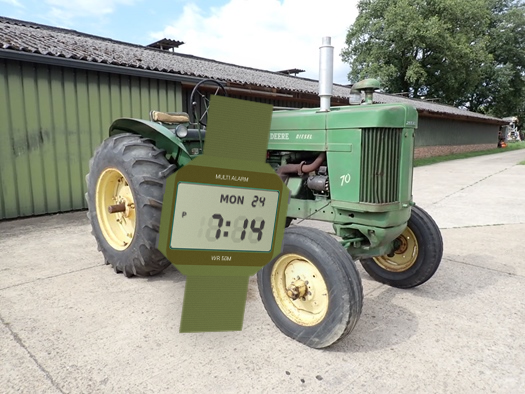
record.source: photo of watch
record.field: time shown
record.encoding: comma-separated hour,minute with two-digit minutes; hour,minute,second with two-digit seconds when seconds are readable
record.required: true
7,14
